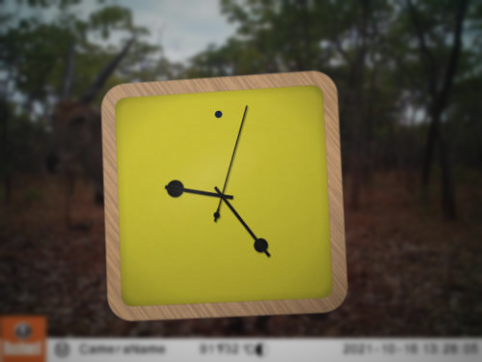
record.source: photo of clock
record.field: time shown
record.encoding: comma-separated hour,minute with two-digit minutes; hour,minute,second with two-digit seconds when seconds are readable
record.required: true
9,24,03
